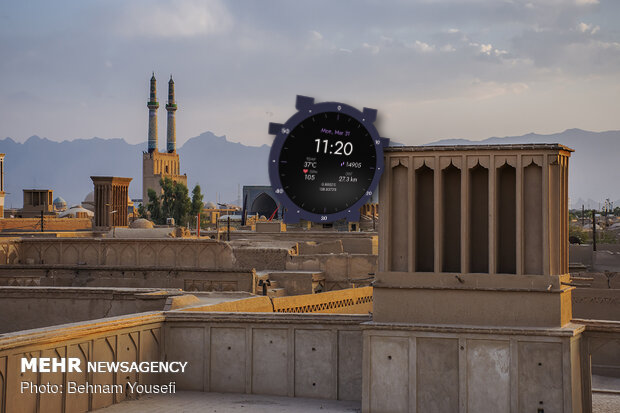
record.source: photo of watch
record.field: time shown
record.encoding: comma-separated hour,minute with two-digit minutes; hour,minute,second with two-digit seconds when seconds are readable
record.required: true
11,20
